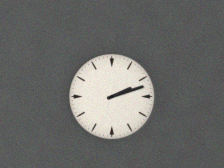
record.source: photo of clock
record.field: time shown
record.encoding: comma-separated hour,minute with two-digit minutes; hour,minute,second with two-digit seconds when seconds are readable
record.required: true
2,12
